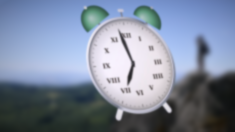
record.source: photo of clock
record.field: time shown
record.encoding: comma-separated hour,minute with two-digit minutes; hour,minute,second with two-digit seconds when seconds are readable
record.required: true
6,58
